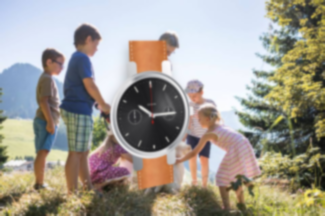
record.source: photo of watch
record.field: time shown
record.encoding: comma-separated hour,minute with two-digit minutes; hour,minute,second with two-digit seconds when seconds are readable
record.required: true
10,15
